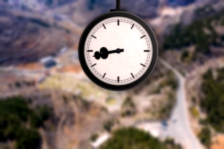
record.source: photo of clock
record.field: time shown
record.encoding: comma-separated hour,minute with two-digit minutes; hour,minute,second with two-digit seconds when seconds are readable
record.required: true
8,43
